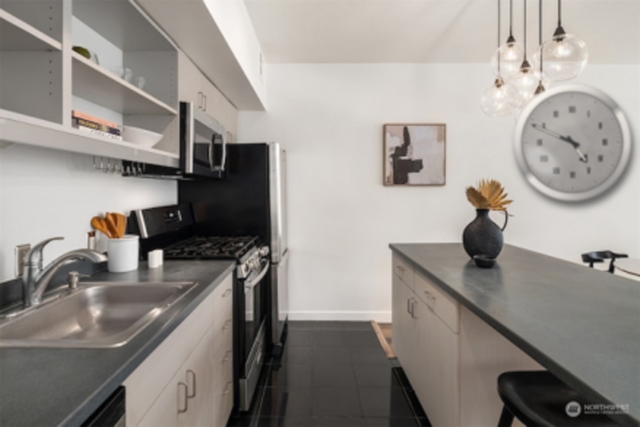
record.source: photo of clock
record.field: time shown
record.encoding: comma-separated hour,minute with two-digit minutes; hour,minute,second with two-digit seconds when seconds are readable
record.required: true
4,49
